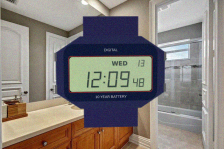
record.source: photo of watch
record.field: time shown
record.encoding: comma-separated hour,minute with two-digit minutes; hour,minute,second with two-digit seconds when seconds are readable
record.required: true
12,09,48
